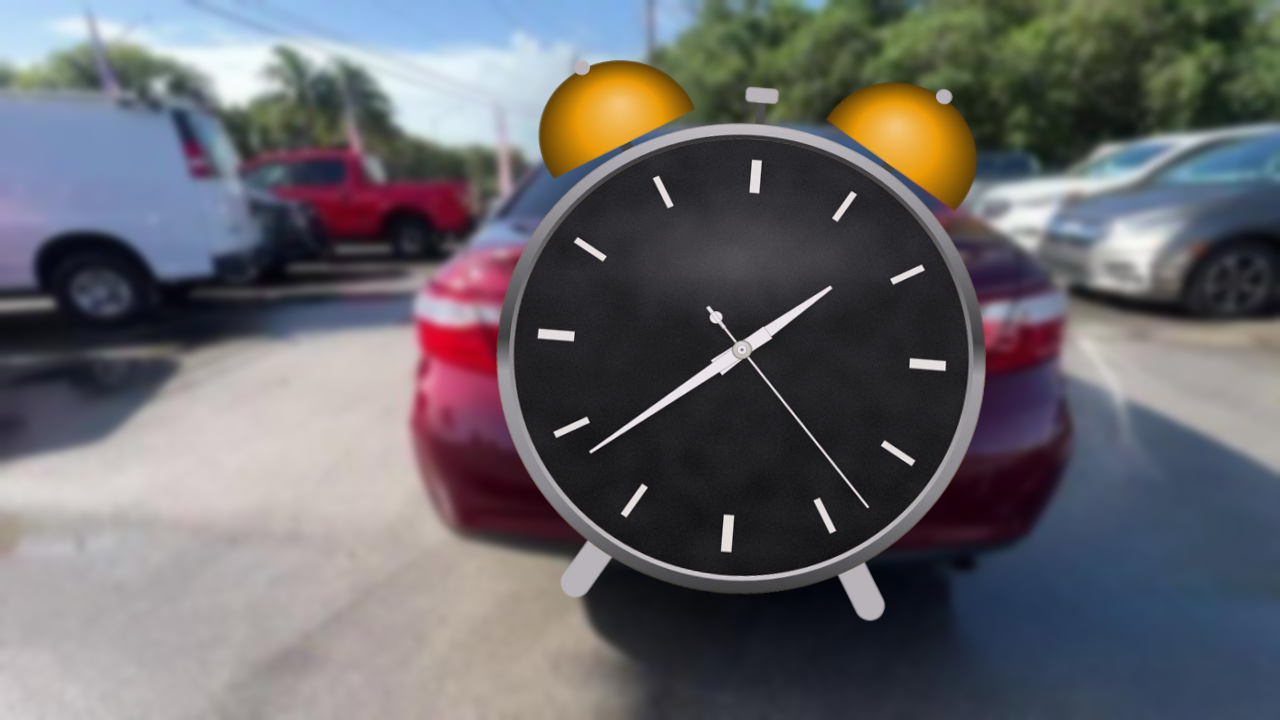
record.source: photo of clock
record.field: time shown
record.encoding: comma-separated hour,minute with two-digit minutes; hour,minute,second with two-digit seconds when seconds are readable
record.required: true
1,38,23
